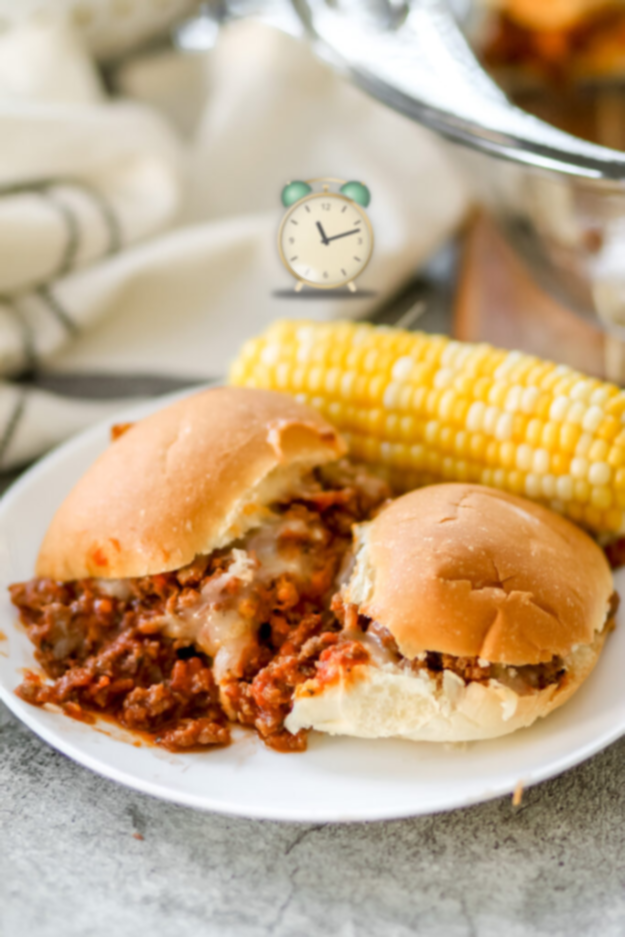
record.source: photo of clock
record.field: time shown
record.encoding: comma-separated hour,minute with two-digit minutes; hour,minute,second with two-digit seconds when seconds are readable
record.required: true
11,12
